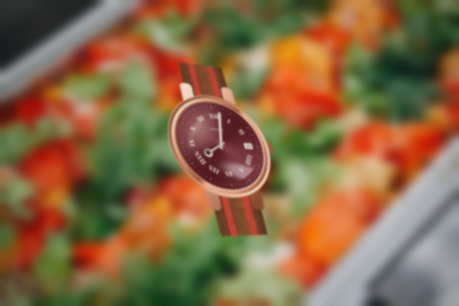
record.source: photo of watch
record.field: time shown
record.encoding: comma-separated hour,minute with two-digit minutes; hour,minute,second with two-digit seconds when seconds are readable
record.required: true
8,02
